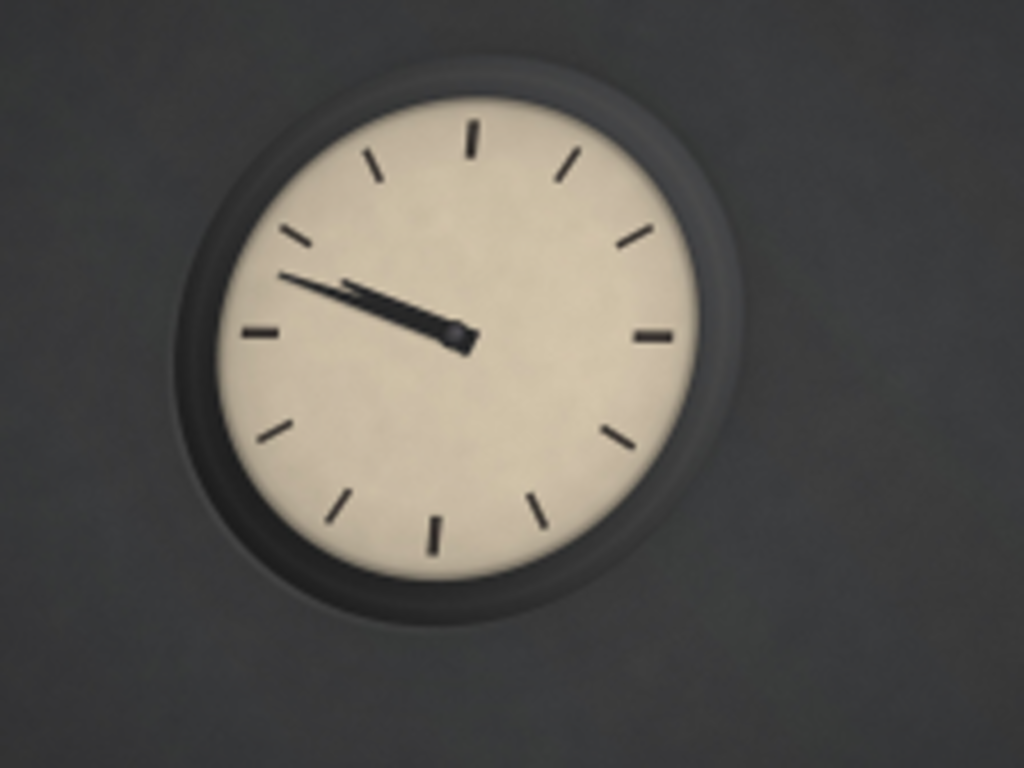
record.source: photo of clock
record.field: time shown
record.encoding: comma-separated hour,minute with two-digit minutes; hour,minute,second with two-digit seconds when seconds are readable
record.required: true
9,48
